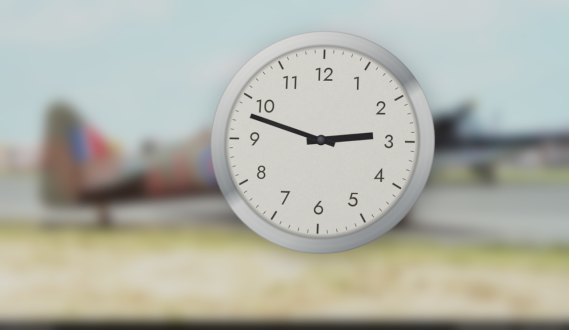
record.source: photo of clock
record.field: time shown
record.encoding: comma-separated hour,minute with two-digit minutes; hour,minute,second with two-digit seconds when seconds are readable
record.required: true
2,48
